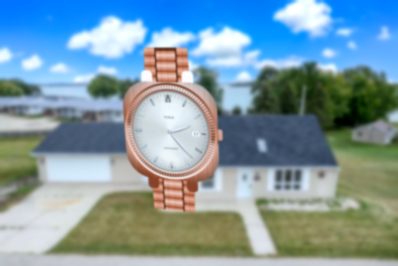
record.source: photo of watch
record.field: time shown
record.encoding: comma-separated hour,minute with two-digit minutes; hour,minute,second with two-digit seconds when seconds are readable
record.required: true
2,23
